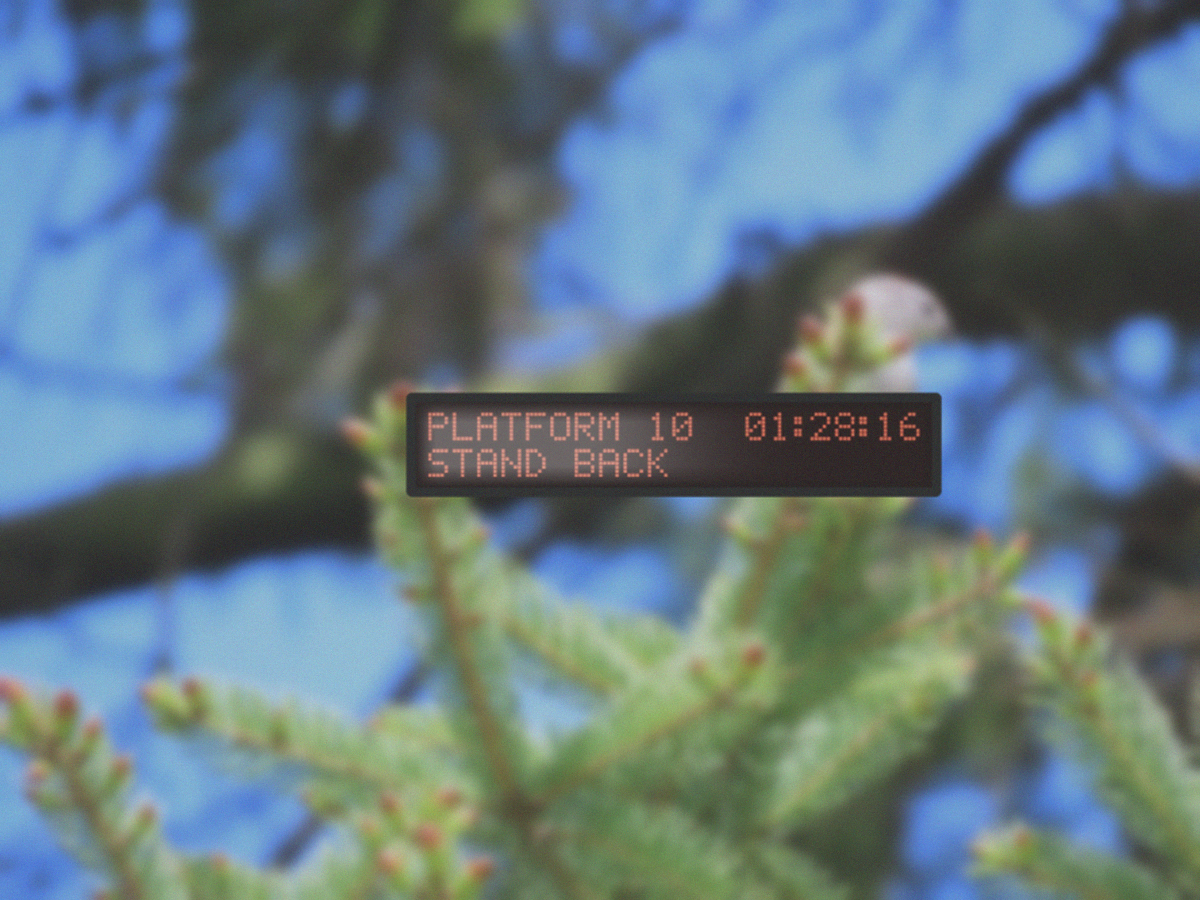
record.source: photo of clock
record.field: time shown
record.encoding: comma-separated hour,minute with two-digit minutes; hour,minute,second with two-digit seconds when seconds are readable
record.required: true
1,28,16
